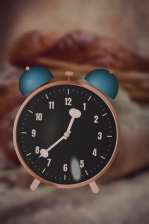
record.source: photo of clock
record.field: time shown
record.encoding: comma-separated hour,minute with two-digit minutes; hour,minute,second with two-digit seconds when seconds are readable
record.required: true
12,38
